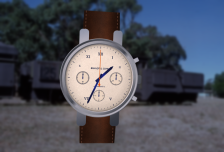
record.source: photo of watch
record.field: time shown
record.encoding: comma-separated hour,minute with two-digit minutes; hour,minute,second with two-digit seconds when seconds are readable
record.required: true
1,34
